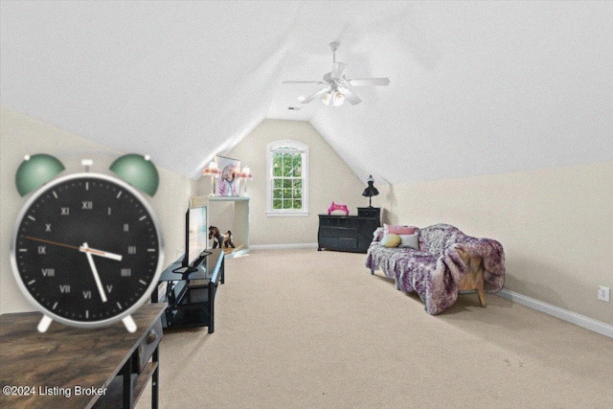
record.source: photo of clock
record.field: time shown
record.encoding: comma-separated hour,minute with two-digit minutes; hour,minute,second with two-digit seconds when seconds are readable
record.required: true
3,26,47
